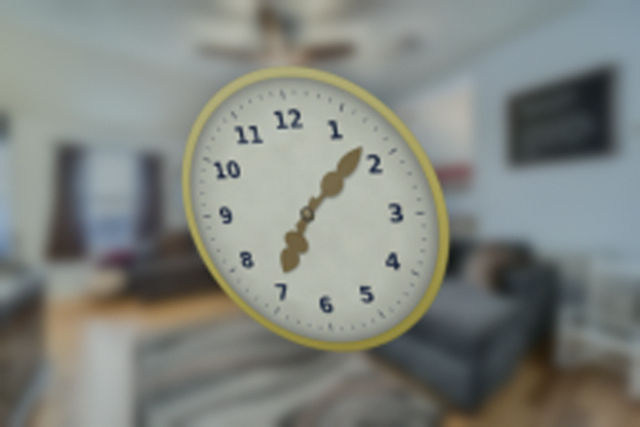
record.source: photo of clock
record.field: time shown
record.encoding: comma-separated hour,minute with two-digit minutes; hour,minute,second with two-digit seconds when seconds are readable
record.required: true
7,08
